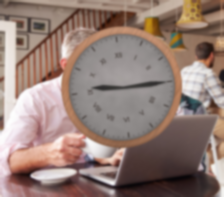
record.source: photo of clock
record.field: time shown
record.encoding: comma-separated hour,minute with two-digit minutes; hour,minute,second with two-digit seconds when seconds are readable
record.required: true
9,15
